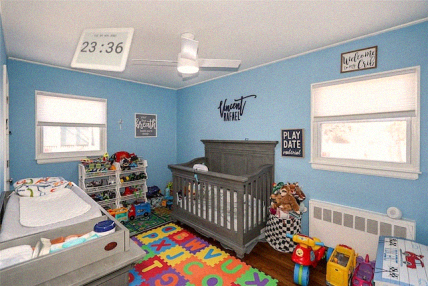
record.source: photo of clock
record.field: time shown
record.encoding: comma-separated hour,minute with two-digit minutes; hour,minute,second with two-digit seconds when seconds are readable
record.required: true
23,36
